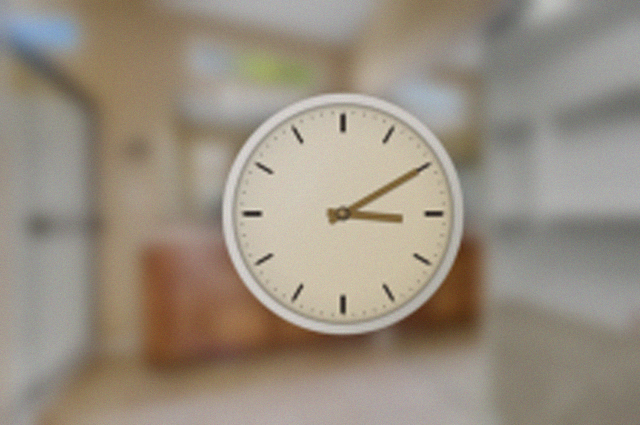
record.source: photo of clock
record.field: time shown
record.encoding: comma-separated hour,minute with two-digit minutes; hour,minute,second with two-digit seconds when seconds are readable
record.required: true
3,10
